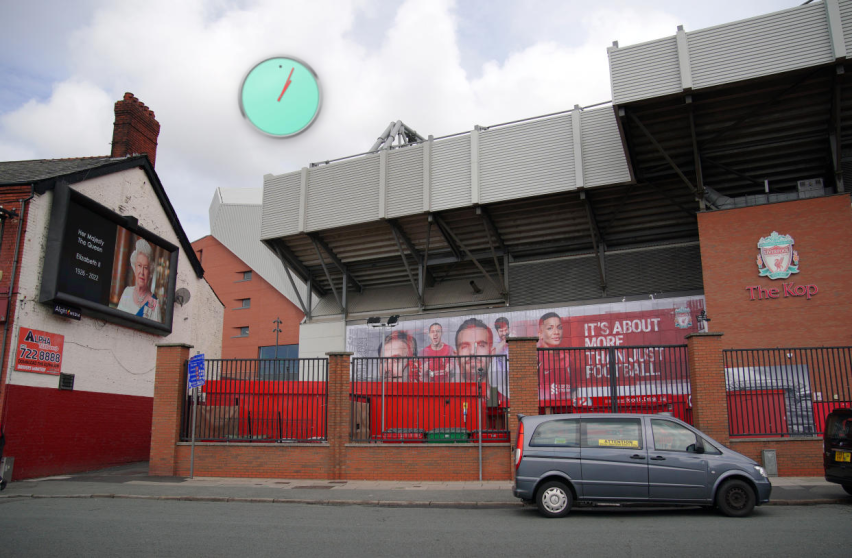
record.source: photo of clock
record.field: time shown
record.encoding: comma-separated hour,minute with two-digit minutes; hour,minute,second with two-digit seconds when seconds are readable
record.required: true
1,04
